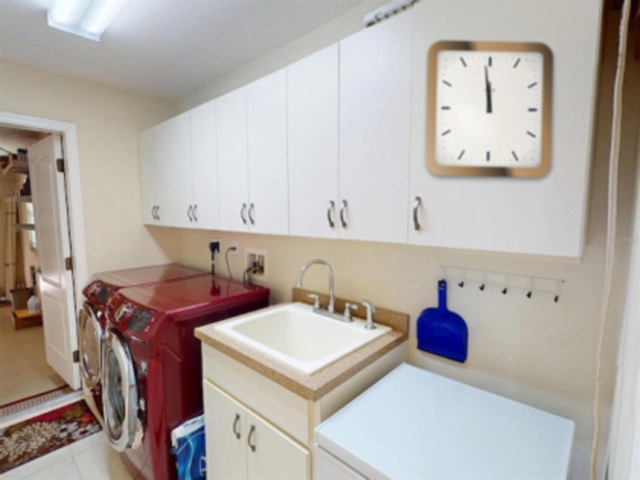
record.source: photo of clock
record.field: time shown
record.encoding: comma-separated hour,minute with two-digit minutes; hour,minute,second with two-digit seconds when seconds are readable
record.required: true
11,59
